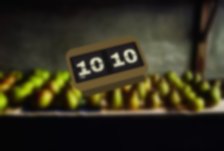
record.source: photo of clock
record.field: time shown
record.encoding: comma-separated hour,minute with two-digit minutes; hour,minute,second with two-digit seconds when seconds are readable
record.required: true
10,10
